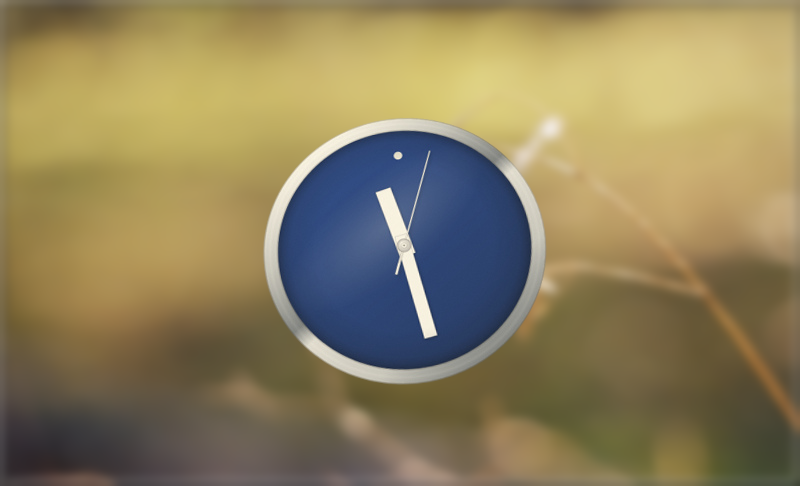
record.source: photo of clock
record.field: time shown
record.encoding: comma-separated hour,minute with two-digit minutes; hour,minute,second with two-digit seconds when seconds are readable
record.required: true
11,28,03
